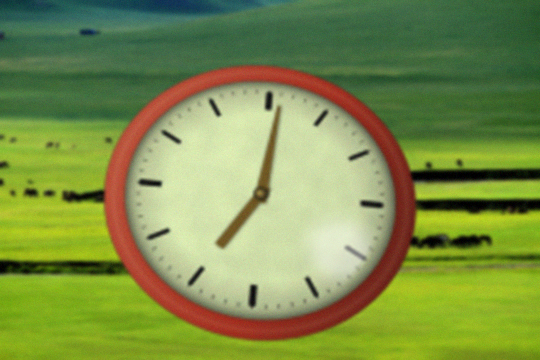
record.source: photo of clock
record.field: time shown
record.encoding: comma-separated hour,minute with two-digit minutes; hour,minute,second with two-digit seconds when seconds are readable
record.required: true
7,01
